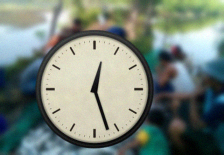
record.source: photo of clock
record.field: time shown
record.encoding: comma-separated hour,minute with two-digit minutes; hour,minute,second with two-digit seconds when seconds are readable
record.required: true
12,27
